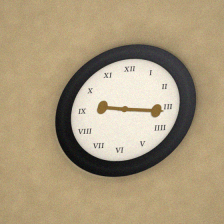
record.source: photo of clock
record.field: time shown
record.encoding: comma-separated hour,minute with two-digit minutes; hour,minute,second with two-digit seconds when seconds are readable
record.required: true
9,16
